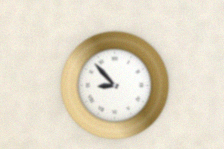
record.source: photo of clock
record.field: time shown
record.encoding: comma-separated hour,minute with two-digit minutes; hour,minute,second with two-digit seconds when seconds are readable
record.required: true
8,53
